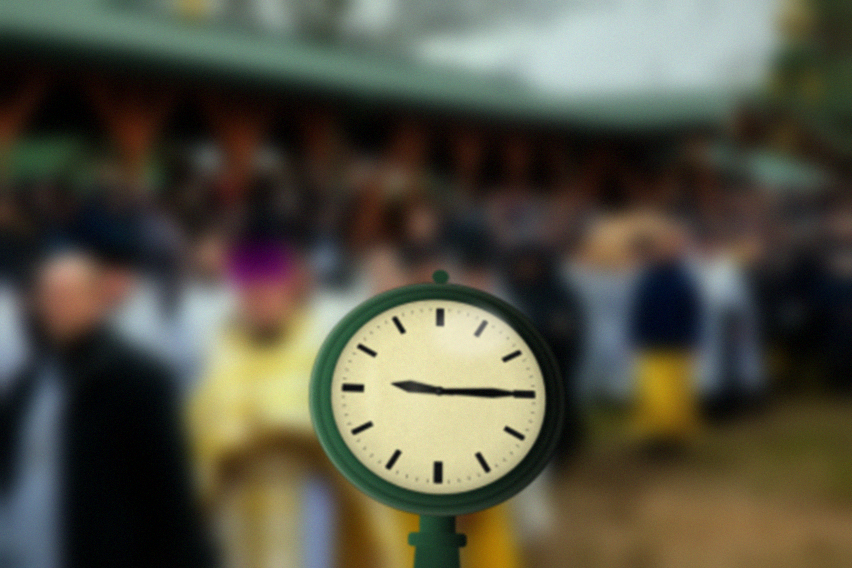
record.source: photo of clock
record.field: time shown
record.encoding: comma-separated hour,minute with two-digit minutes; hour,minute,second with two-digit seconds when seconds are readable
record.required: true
9,15
